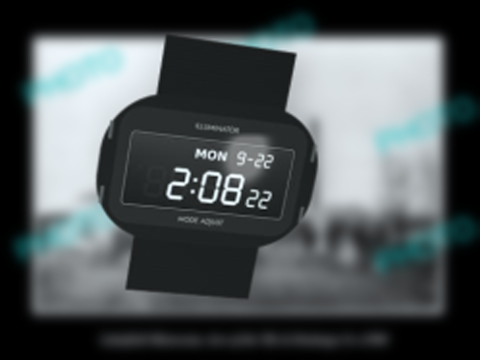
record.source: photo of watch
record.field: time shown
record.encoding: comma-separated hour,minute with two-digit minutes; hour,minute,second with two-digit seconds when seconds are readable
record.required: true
2,08,22
